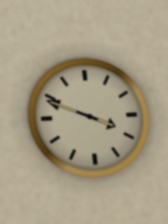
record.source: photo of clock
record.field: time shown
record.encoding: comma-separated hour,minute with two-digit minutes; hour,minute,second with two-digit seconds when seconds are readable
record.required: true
3,49
